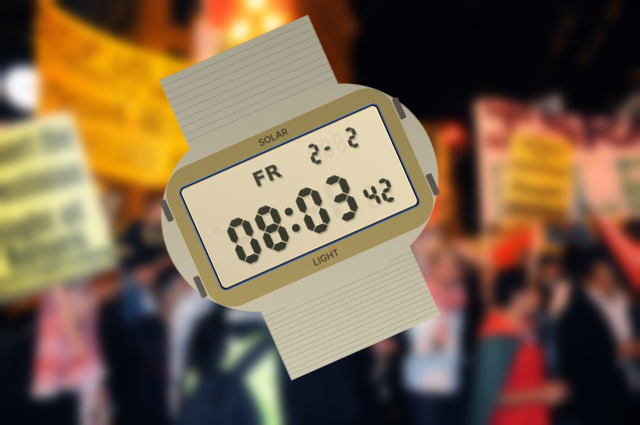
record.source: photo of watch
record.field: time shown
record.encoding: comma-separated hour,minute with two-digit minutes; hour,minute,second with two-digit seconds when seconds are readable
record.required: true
8,03,42
